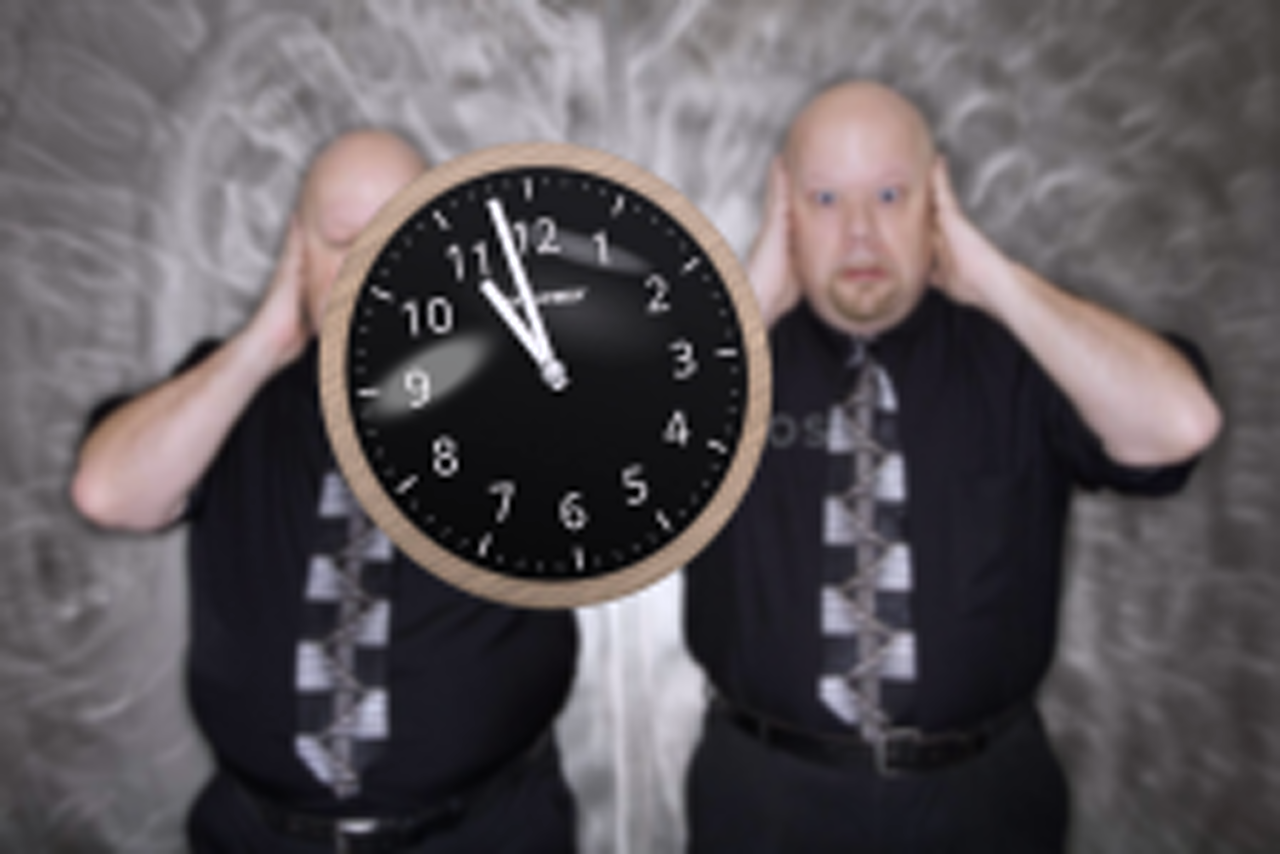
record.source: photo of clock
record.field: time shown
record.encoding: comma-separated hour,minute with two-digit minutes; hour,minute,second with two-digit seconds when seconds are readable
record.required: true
10,58
